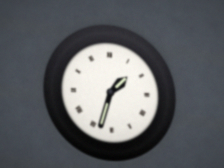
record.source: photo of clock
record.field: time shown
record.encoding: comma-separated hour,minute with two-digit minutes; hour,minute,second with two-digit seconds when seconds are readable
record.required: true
1,33
